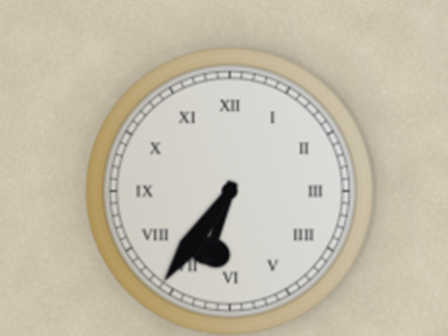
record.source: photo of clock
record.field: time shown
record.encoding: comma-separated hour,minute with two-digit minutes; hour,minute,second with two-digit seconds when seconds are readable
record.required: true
6,36
